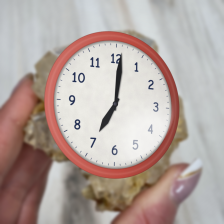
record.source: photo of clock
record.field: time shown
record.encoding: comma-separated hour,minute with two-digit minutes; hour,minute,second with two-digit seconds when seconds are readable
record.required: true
7,01
